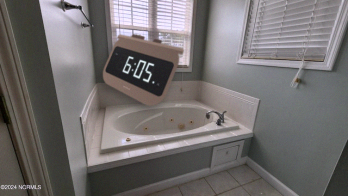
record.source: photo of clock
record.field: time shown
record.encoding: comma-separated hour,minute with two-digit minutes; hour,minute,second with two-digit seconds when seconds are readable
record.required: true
6,05
